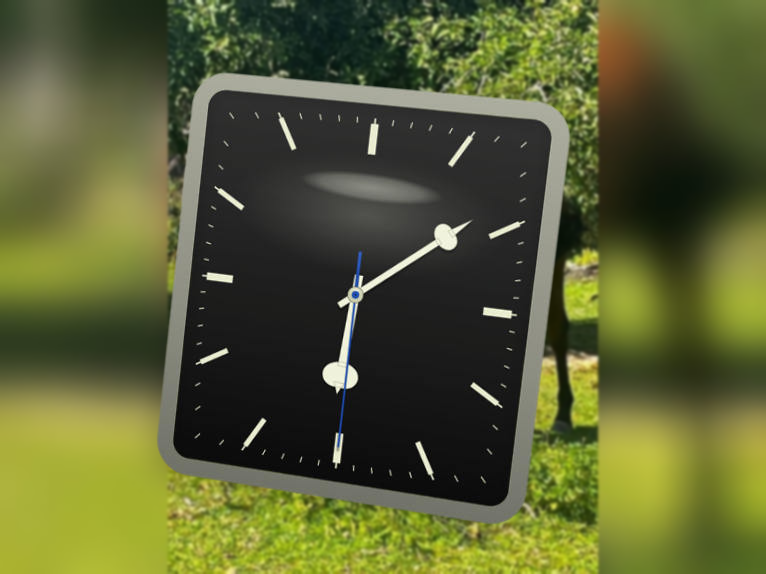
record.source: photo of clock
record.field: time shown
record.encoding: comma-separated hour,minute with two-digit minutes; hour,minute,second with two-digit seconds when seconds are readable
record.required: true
6,08,30
